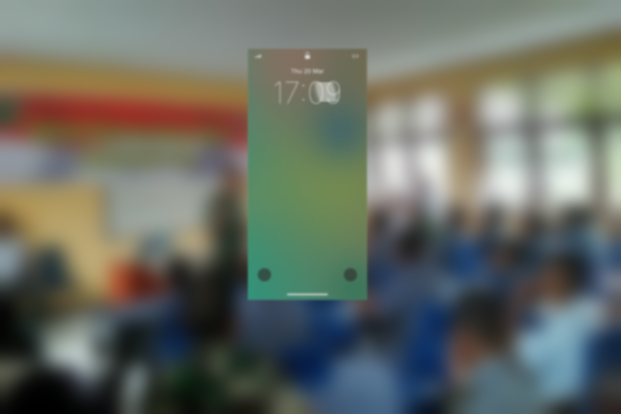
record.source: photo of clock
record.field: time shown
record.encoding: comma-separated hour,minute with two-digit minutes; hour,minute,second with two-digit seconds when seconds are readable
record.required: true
17,09
